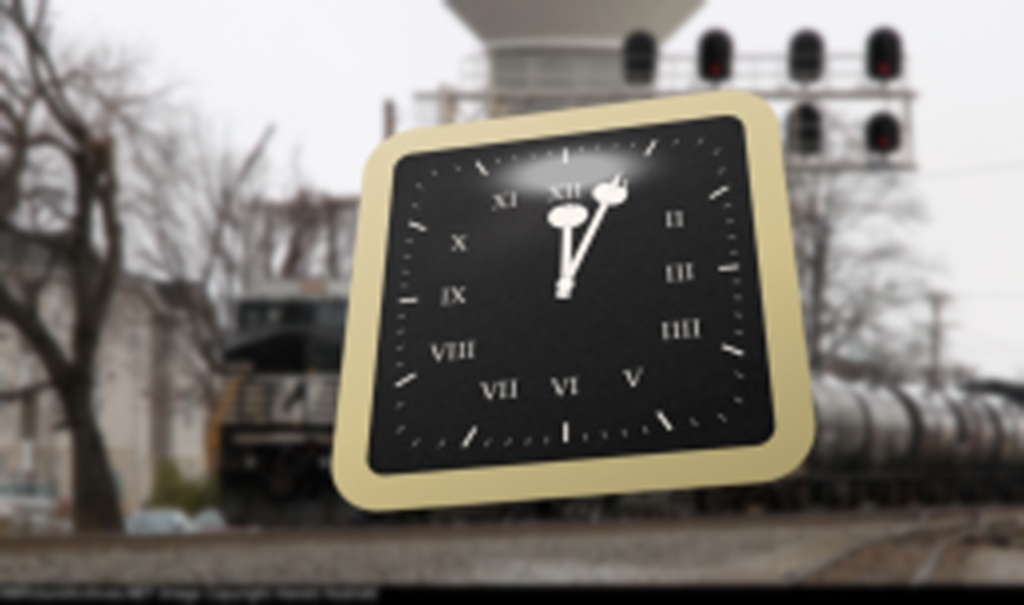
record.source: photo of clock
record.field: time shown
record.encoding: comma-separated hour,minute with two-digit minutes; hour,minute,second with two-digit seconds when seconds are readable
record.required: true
12,04
